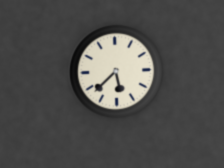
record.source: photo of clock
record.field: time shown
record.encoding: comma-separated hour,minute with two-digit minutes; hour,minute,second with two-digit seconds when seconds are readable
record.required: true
5,38
